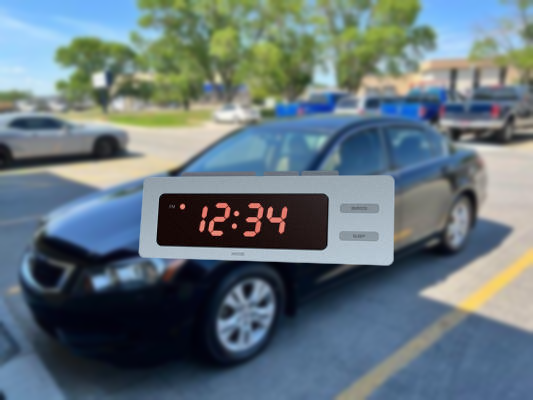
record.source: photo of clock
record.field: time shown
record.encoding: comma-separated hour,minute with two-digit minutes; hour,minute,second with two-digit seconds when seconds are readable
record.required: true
12,34
